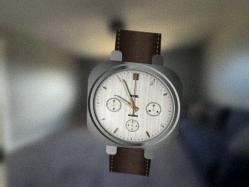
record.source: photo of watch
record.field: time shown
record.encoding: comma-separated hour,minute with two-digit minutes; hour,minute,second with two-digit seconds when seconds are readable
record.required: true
9,56
